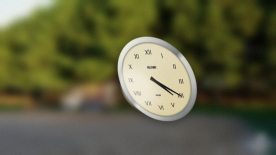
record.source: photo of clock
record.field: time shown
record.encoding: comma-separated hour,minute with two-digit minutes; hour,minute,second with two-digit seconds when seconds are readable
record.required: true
4,20
